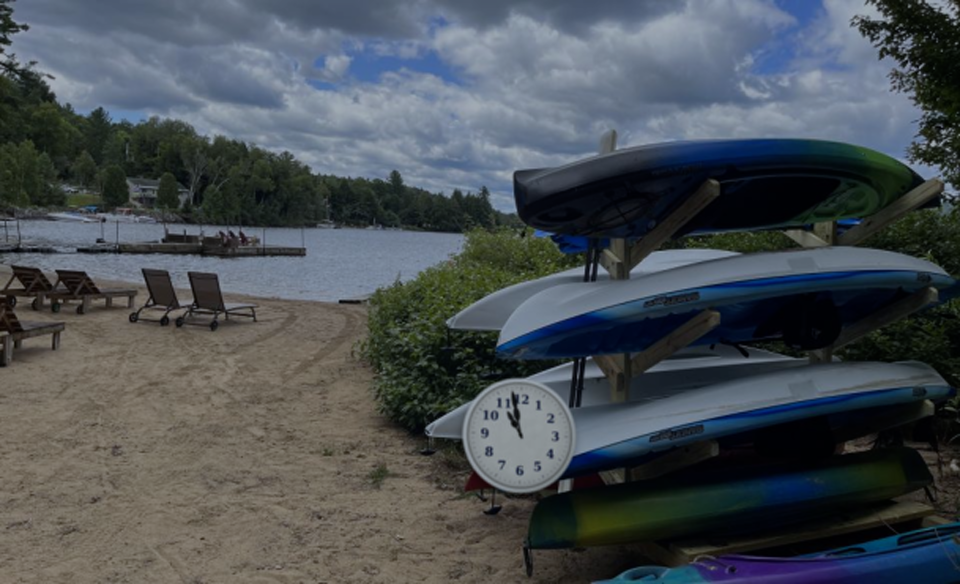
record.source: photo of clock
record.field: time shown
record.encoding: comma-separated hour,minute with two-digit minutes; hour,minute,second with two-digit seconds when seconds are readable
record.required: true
10,58
